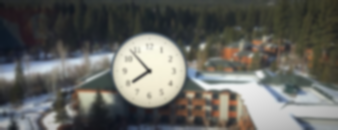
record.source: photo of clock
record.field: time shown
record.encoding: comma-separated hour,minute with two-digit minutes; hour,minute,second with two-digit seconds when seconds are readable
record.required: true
7,53
